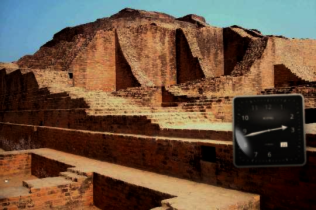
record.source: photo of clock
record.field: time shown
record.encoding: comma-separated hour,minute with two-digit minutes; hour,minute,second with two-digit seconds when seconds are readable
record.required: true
2,43
